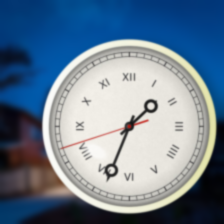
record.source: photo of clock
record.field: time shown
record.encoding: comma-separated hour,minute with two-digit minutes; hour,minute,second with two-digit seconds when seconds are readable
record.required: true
1,33,42
